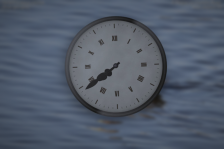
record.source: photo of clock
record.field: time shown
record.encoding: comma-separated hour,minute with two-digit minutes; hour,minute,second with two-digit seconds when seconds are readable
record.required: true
7,39
